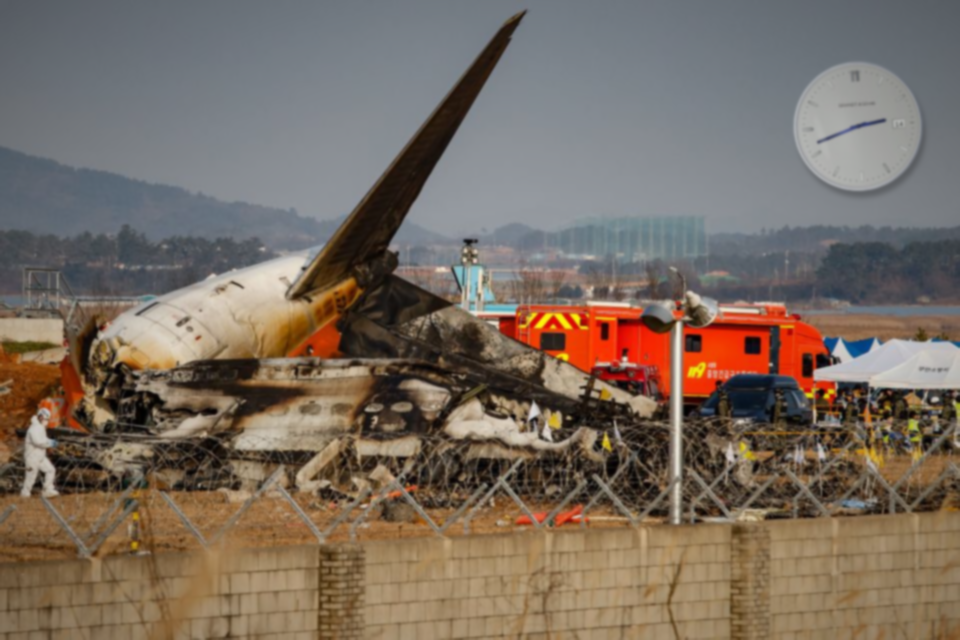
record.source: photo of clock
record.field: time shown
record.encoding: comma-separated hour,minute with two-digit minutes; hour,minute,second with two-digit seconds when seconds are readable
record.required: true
2,42
